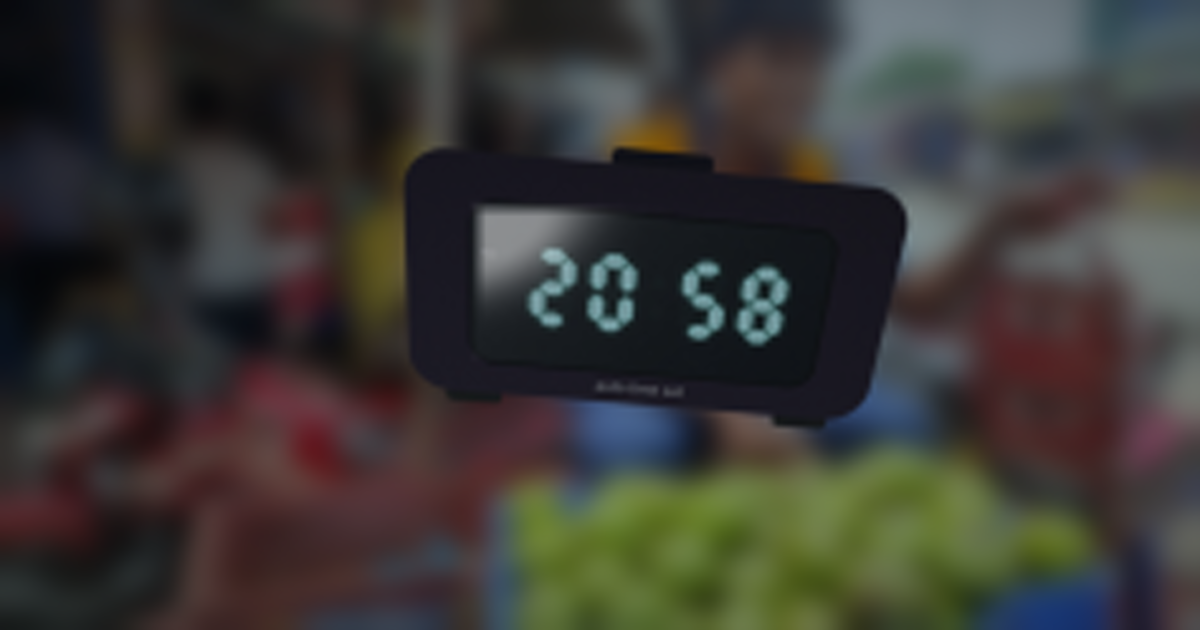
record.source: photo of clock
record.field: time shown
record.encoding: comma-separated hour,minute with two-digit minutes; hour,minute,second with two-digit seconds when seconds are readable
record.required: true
20,58
